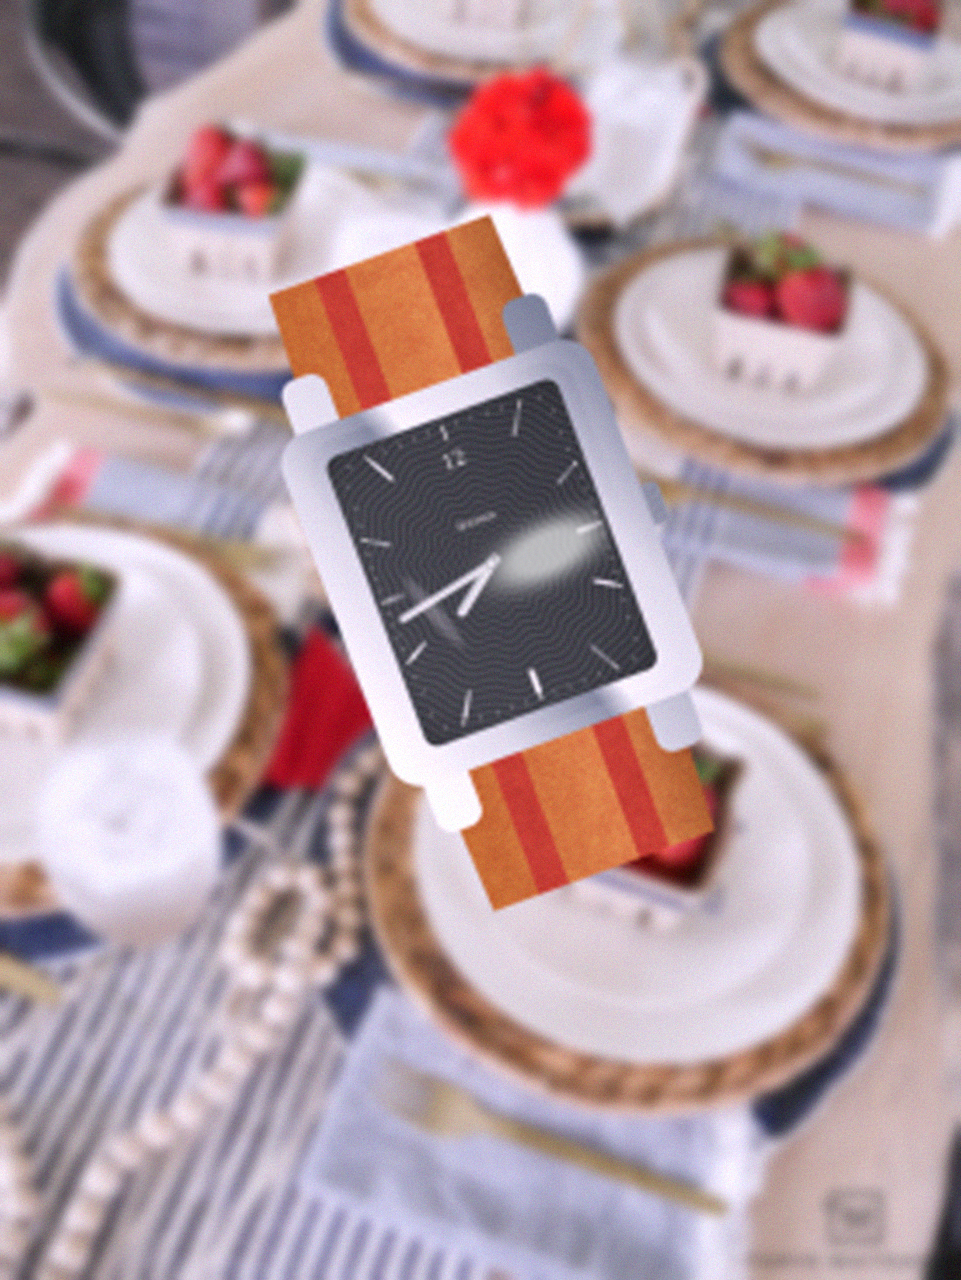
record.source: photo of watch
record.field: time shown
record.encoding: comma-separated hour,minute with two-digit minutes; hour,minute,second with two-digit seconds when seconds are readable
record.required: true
7,43
